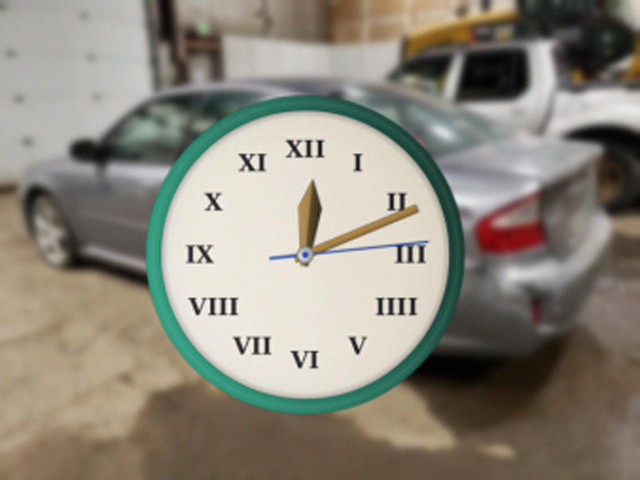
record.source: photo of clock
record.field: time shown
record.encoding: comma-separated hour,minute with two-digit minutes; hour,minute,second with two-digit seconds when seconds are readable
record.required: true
12,11,14
